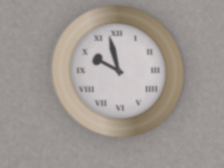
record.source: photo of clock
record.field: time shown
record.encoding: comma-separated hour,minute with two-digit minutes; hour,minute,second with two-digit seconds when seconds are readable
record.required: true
9,58
